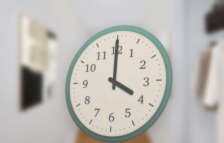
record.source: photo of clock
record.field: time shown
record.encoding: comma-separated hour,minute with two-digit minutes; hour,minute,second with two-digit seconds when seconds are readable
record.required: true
4,00
